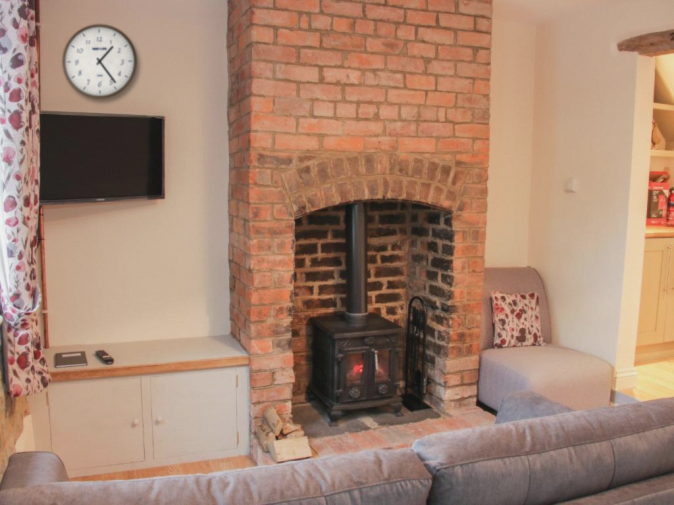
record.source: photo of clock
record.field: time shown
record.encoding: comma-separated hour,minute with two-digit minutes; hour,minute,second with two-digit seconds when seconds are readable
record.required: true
1,24
